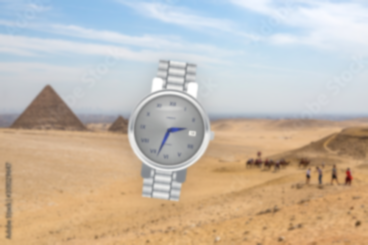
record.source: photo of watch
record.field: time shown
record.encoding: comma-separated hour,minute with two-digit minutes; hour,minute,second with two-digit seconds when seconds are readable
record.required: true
2,33
